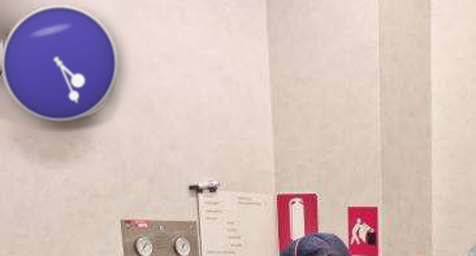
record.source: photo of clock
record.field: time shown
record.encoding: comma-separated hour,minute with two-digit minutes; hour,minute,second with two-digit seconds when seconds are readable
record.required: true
4,26
